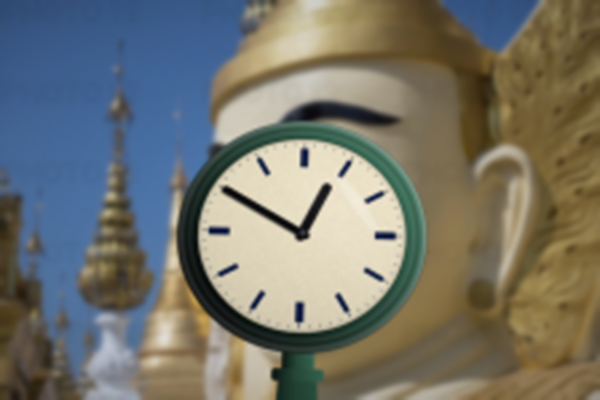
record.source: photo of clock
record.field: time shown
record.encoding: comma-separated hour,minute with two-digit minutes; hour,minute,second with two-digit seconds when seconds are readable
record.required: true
12,50
